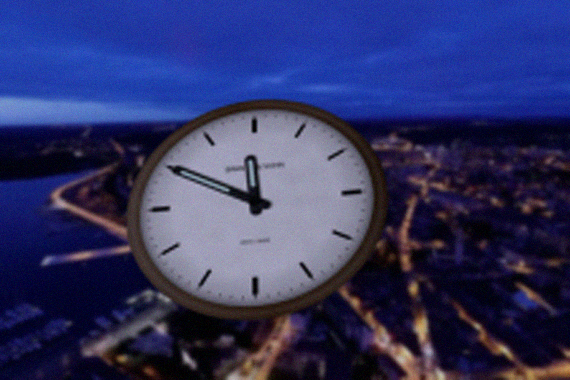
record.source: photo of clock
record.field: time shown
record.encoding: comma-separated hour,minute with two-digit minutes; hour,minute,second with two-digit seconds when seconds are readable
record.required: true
11,50
